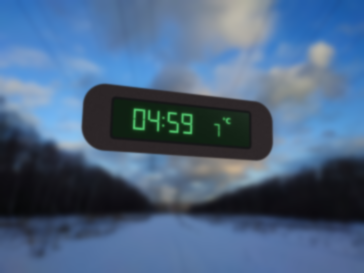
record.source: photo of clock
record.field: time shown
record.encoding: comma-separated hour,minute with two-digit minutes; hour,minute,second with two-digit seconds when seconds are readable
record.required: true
4,59
